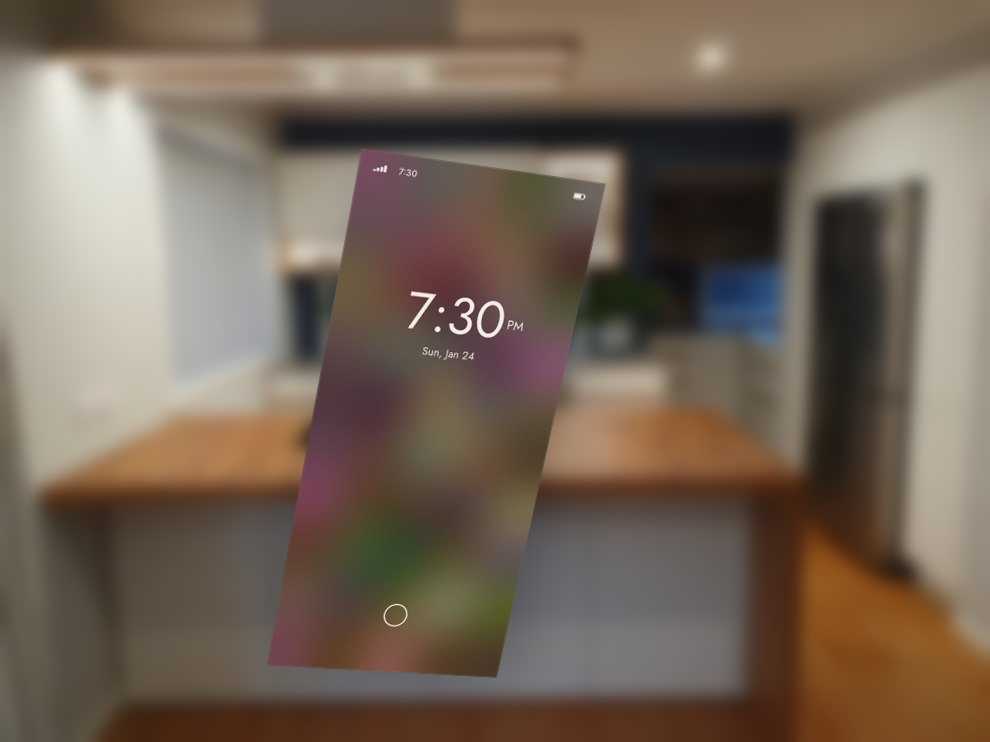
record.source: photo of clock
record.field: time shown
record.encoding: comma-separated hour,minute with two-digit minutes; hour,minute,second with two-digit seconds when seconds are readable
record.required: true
7,30
